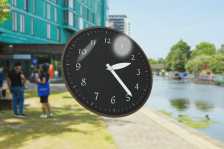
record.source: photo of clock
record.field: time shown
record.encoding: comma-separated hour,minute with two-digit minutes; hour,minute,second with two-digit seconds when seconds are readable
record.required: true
2,24
